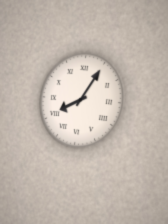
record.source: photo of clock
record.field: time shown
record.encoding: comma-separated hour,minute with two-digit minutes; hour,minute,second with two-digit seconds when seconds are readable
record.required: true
8,05
